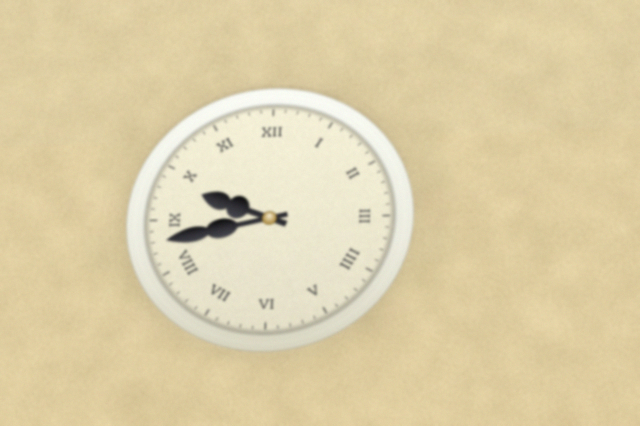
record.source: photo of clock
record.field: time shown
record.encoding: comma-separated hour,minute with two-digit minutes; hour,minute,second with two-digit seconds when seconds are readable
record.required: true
9,43
